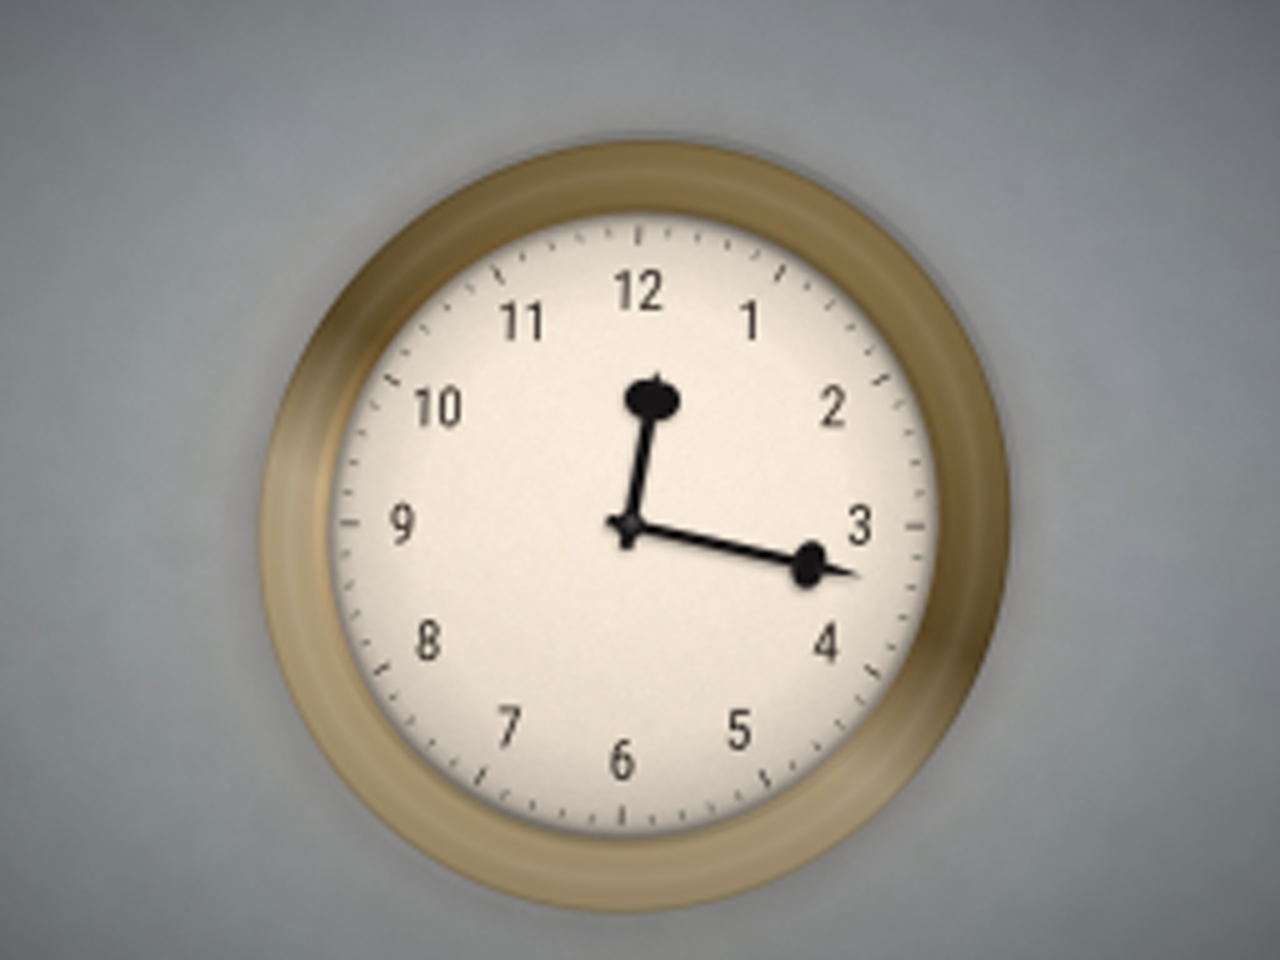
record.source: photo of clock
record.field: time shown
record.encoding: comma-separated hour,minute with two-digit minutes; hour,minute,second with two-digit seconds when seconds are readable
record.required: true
12,17
